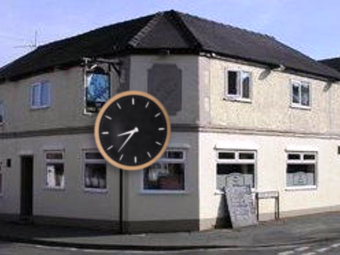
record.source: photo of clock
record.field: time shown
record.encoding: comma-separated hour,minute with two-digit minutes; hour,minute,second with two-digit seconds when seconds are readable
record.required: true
8,37
